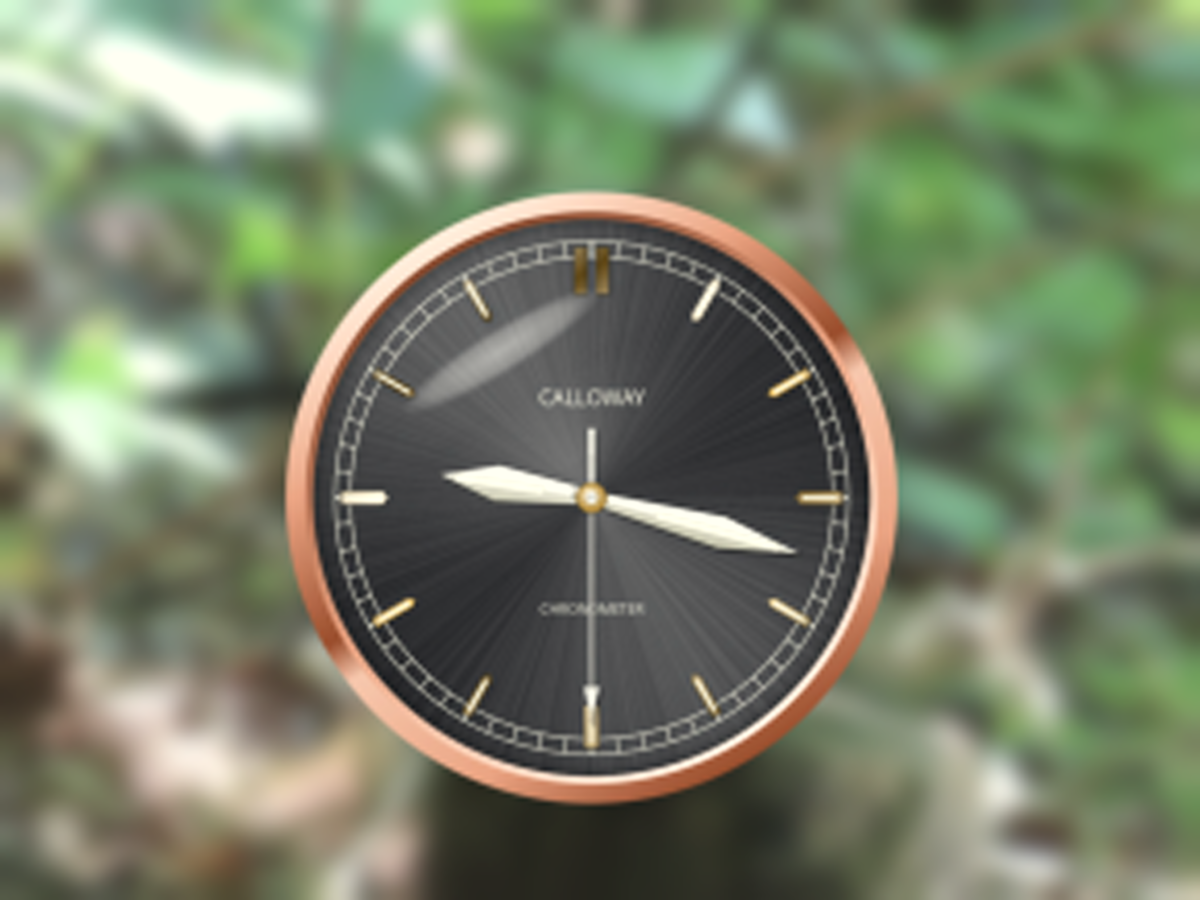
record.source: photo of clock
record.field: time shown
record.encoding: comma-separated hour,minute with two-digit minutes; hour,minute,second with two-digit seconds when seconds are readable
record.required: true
9,17,30
